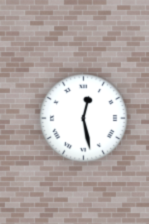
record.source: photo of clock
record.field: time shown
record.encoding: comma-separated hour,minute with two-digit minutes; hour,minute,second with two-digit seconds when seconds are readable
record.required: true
12,28
